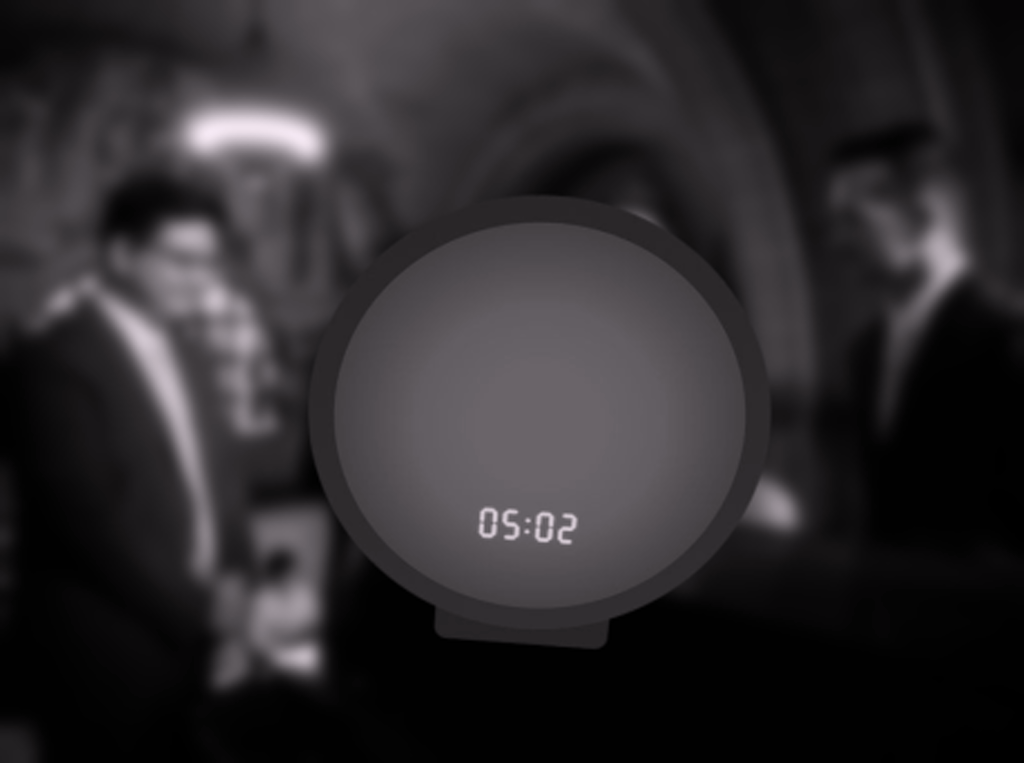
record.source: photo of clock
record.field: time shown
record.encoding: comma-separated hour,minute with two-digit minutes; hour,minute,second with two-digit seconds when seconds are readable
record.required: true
5,02
